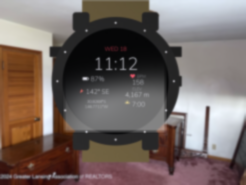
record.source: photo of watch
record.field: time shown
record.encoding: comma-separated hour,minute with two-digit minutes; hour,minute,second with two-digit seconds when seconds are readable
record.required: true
11,12
